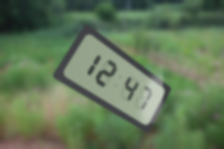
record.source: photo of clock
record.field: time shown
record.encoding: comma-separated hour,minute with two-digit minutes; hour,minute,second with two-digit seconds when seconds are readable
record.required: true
12,47
